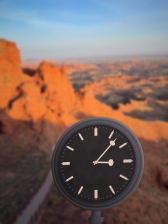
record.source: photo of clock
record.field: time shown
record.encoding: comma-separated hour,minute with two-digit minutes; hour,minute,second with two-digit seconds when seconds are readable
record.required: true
3,07
